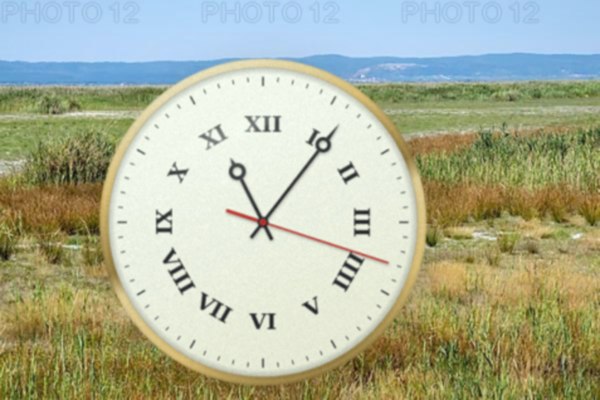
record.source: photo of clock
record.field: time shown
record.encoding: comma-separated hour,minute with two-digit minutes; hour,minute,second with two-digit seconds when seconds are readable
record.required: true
11,06,18
